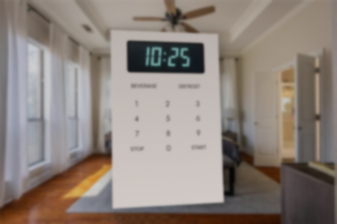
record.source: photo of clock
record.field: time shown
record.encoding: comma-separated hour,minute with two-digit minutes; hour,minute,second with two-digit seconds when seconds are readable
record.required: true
10,25
